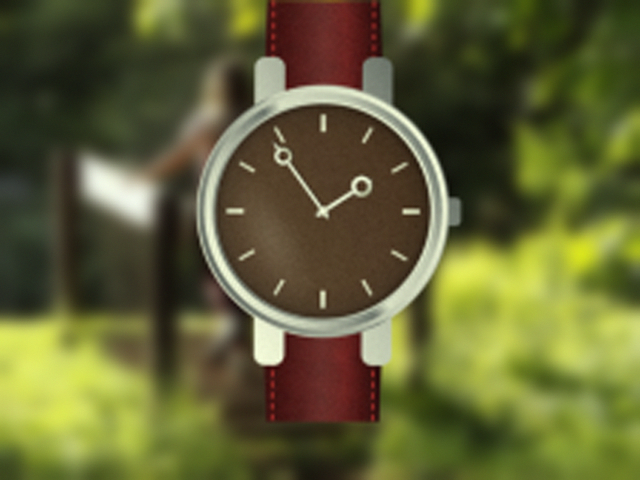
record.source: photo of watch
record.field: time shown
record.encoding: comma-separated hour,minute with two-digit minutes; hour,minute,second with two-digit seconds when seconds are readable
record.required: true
1,54
